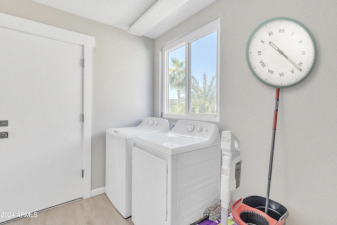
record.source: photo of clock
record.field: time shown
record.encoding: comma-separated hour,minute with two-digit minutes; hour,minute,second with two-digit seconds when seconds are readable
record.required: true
10,22
